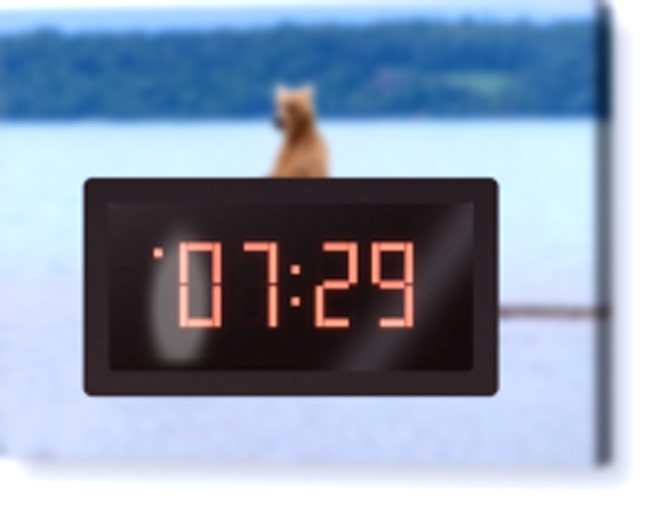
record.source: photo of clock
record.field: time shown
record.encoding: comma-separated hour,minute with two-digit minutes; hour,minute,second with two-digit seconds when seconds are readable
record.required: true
7,29
